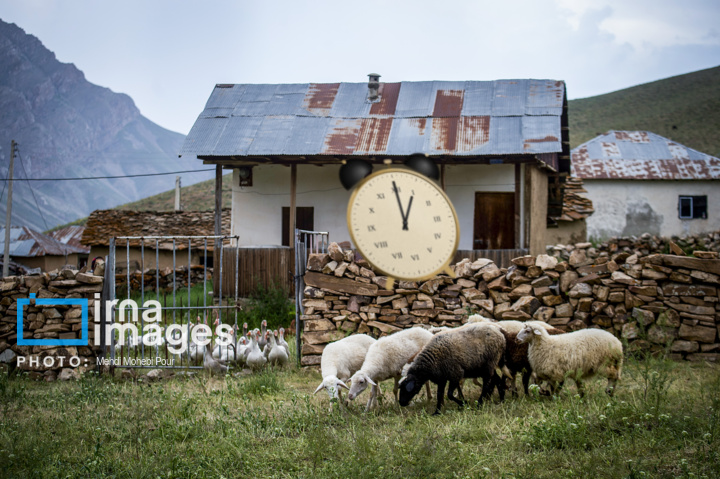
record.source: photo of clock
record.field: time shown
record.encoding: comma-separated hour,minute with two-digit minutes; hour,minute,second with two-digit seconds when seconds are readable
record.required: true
1,00
